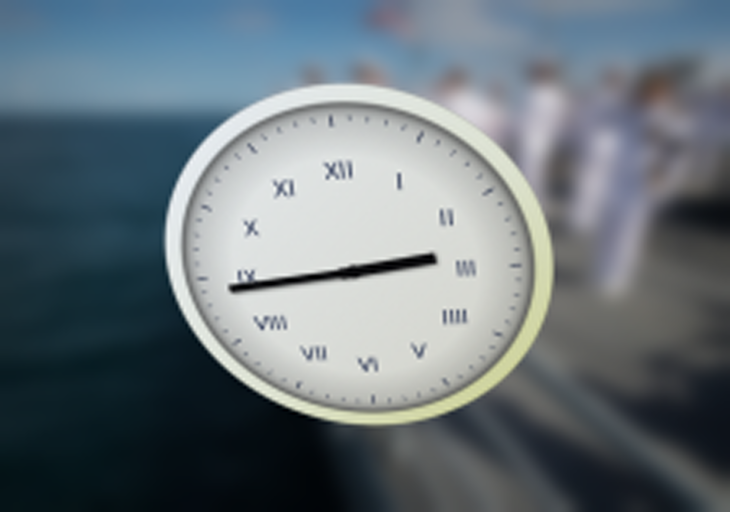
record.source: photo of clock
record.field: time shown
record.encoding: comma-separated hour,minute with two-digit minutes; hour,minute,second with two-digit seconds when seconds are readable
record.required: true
2,44
